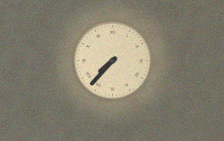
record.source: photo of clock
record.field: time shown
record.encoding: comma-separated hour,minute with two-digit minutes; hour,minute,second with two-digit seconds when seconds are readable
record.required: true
7,37
